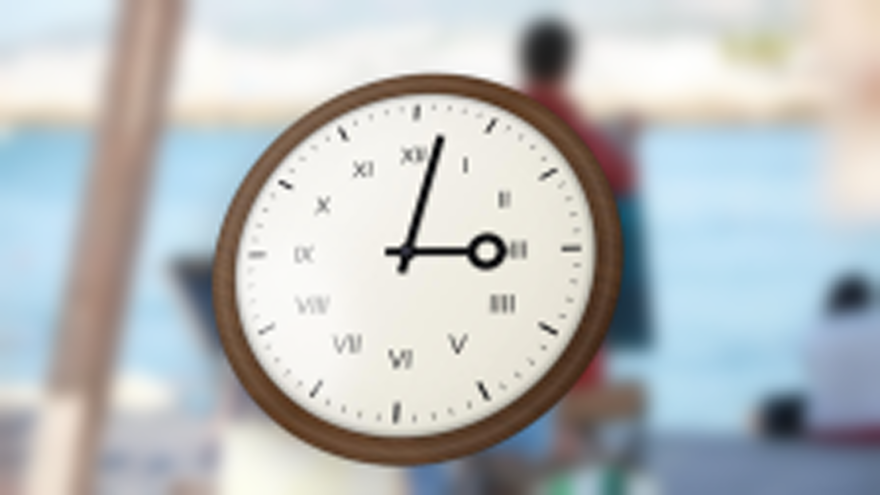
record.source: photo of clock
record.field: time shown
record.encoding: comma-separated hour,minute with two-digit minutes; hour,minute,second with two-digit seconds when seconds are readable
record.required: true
3,02
